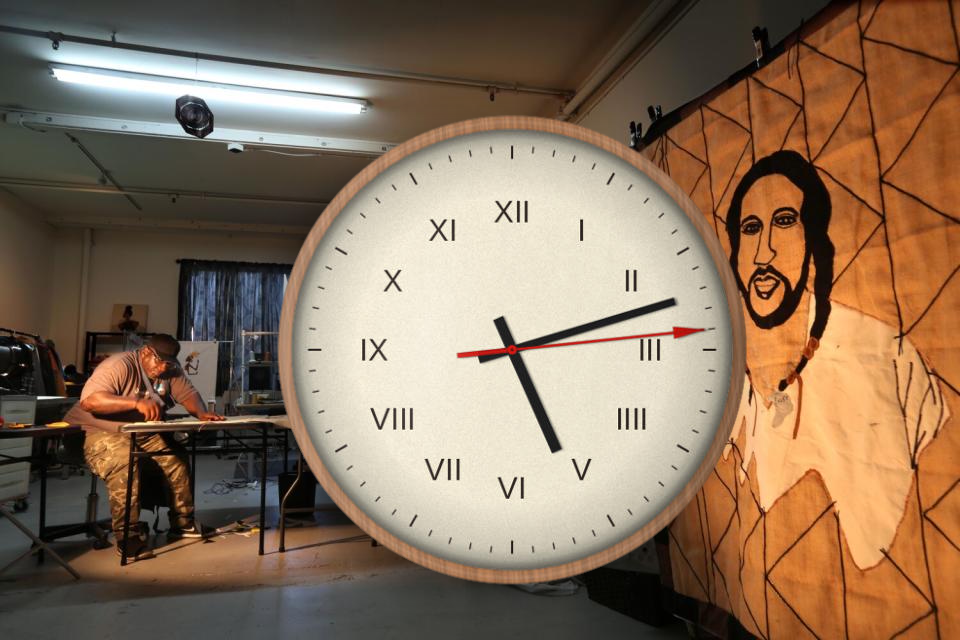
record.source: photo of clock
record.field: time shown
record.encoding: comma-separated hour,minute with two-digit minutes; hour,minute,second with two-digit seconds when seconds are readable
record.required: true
5,12,14
